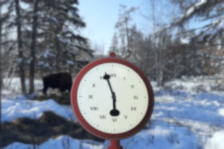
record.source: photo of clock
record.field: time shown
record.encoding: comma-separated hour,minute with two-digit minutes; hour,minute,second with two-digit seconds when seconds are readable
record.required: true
5,57
